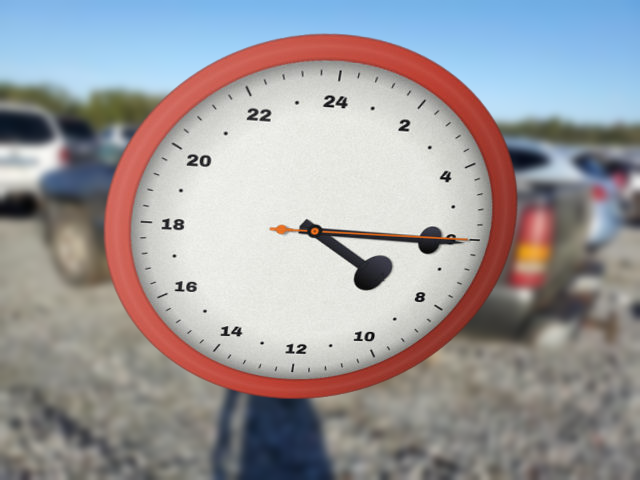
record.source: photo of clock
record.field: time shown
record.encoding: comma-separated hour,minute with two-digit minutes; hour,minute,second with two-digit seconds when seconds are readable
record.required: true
8,15,15
